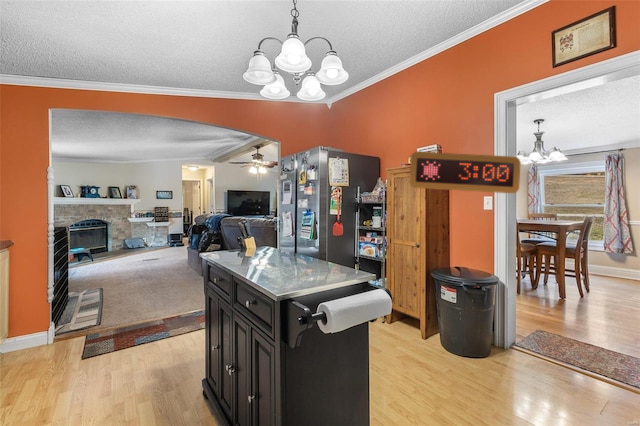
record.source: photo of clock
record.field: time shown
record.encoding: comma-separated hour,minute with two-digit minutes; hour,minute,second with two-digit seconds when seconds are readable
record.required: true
3,00
